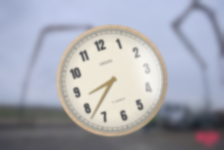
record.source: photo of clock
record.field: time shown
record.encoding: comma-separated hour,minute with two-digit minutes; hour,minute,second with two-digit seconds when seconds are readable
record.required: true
8,38
